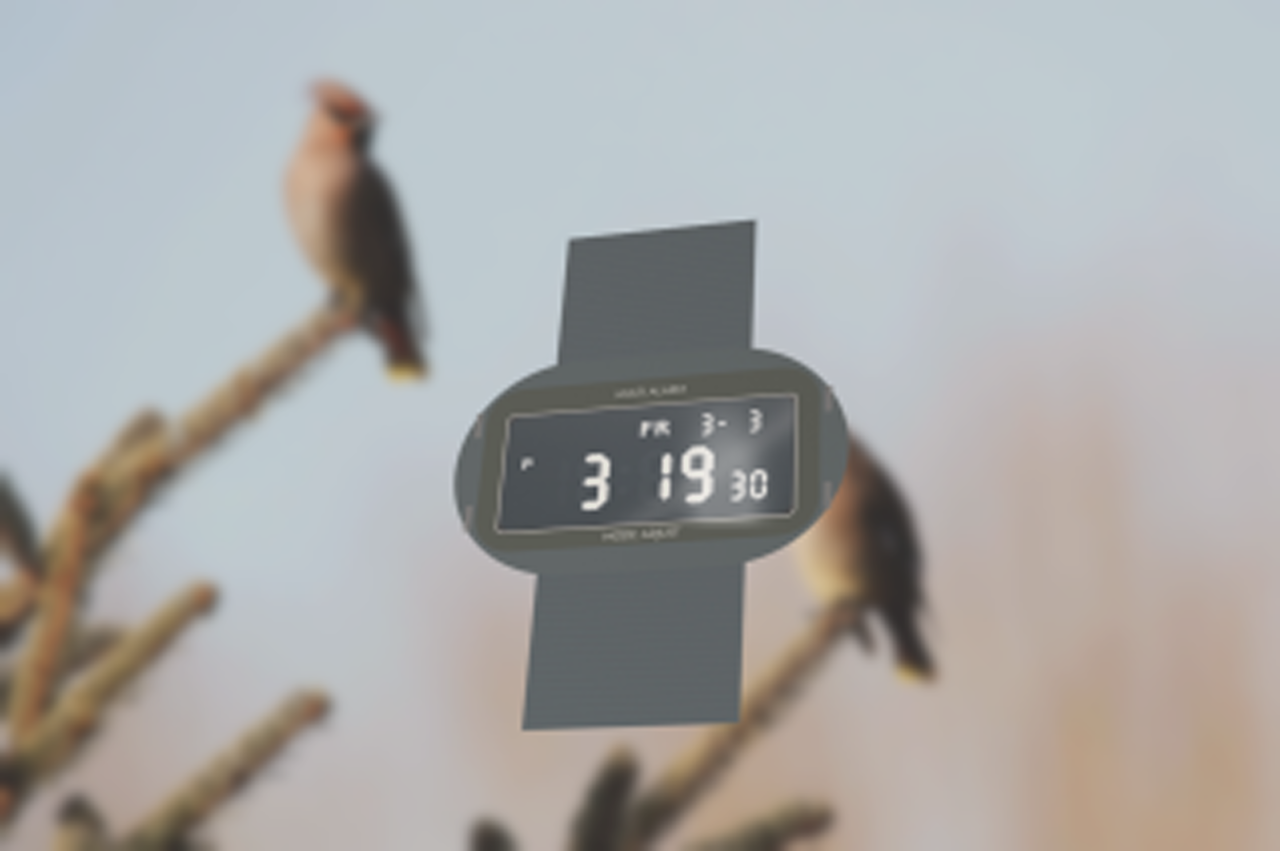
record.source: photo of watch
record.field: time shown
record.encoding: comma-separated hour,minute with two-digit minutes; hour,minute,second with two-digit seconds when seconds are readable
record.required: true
3,19,30
